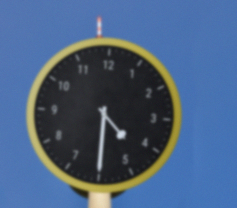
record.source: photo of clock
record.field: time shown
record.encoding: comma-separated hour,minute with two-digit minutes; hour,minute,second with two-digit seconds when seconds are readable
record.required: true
4,30
